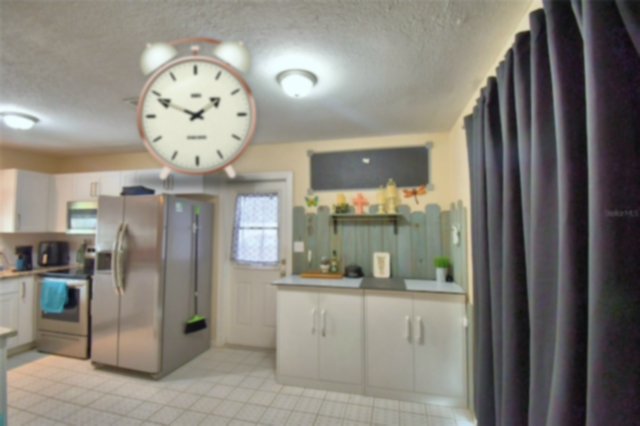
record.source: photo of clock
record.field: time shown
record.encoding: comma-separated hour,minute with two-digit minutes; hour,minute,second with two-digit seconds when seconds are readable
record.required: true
1,49
